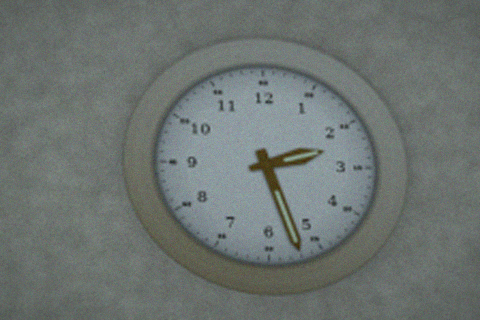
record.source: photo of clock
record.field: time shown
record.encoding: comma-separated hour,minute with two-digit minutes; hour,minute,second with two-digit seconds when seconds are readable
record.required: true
2,27
